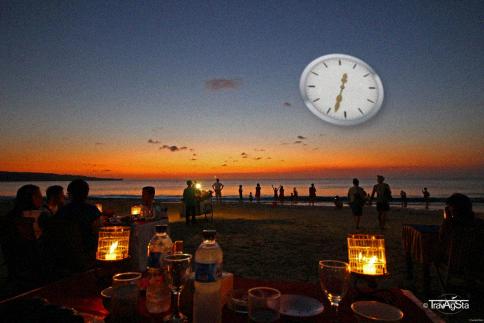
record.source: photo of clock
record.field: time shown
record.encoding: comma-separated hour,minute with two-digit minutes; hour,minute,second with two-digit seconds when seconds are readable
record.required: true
12,33
